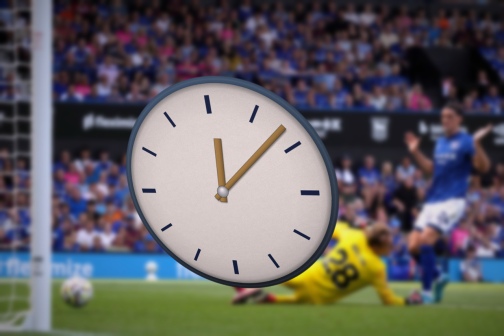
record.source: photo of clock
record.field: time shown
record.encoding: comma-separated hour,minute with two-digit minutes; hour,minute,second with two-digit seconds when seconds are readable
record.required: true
12,08
